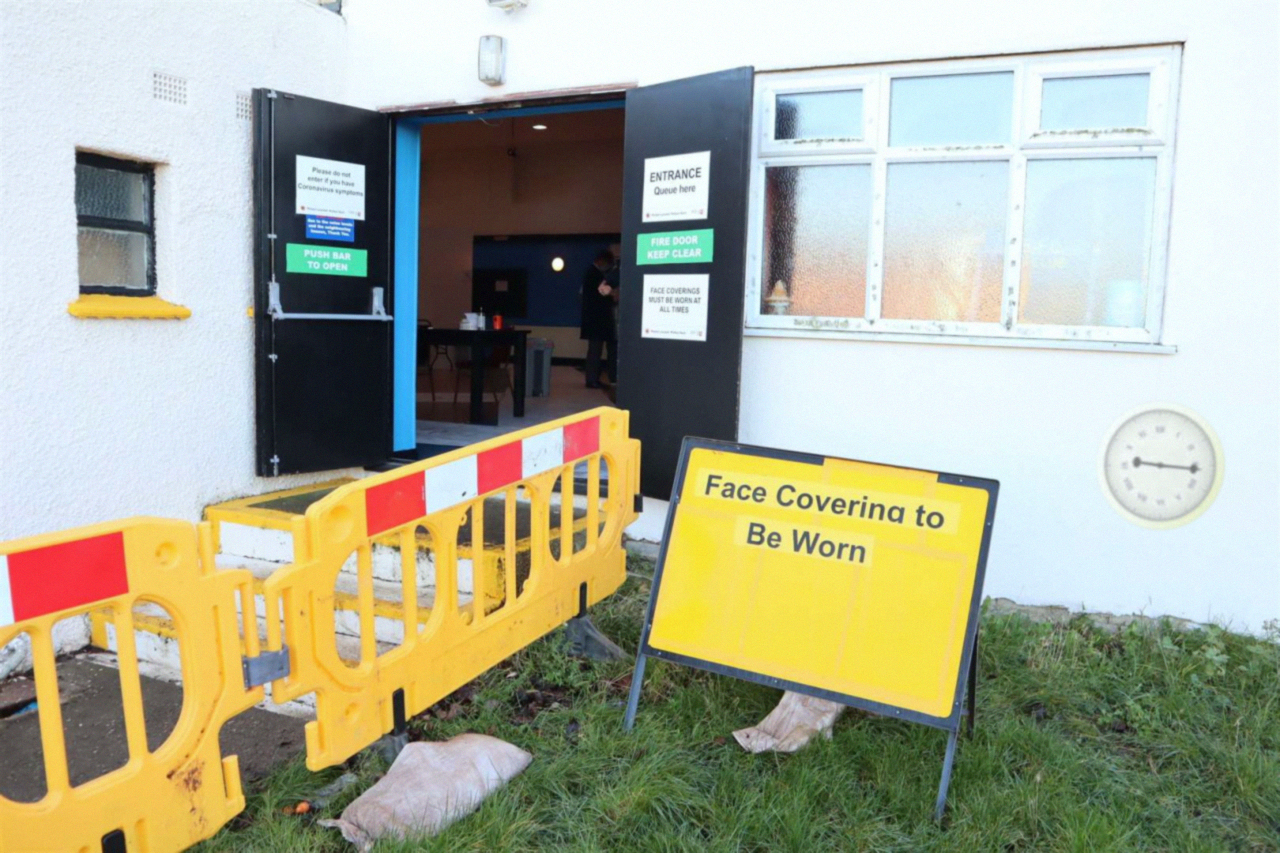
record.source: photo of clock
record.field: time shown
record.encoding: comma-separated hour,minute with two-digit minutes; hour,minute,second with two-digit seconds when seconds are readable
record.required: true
9,16
